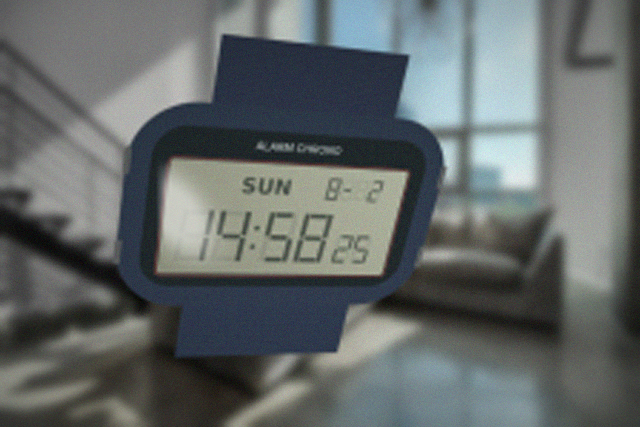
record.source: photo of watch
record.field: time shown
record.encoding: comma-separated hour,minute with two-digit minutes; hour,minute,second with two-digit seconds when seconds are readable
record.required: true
14,58,25
